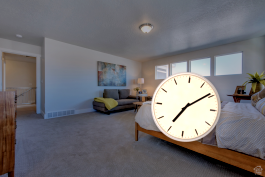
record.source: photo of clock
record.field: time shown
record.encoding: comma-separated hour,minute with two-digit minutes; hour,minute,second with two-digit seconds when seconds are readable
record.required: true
7,09
